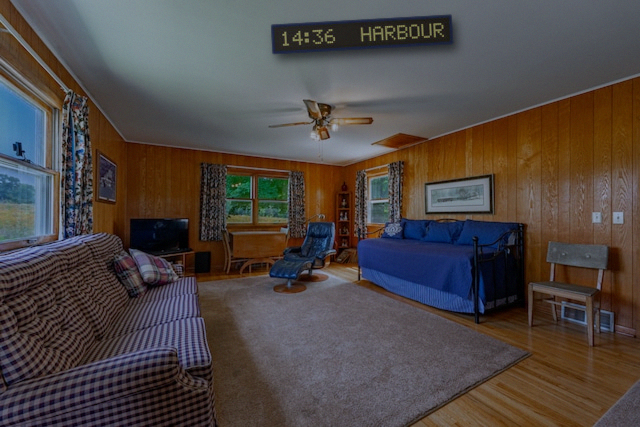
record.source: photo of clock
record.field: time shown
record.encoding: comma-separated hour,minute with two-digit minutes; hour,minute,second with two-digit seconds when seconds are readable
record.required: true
14,36
